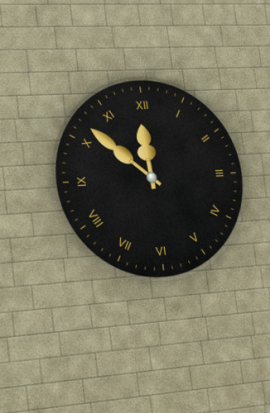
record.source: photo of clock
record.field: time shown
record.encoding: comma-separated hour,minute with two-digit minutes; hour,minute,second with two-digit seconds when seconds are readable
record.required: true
11,52
